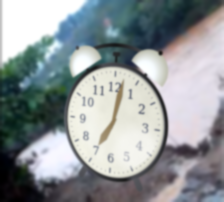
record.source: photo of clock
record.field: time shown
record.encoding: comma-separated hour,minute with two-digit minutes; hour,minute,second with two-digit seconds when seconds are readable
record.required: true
7,02
